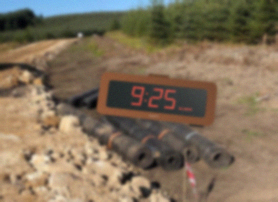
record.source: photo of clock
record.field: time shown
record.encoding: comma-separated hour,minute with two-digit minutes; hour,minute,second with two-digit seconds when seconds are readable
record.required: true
9,25
